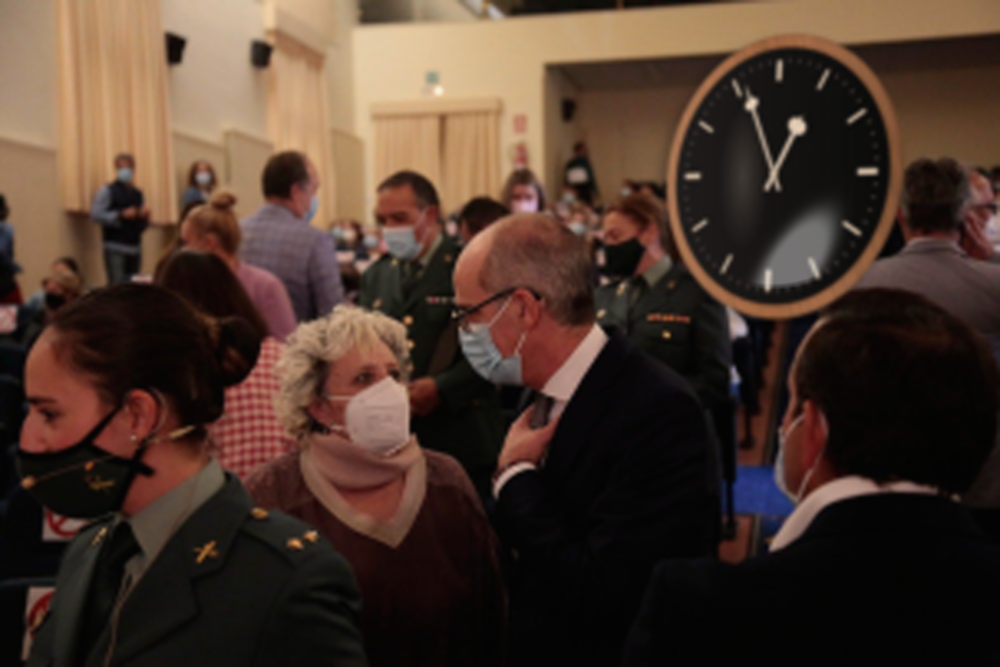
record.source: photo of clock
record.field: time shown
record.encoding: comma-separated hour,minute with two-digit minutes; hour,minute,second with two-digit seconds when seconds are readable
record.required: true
12,56
